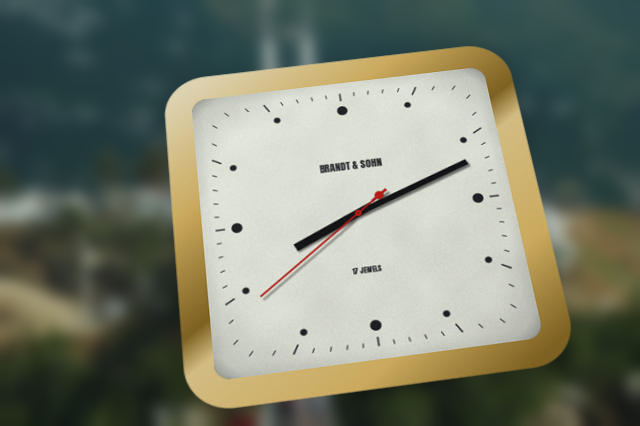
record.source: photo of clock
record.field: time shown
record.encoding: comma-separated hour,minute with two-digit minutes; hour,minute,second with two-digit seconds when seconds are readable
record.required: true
8,11,39
